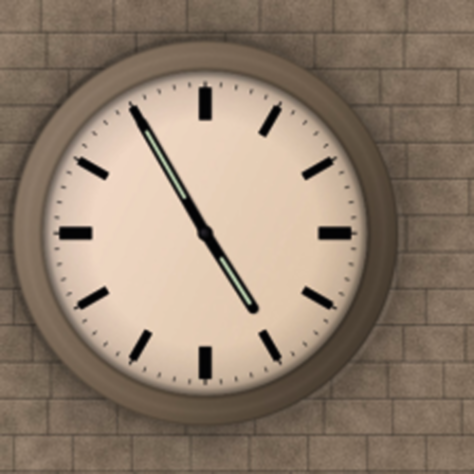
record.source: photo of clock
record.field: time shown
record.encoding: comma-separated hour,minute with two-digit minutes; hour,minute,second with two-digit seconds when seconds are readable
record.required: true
4,55
